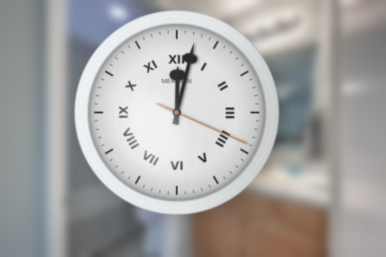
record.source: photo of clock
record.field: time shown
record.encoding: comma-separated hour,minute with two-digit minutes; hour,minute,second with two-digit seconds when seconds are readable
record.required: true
12,02,19
